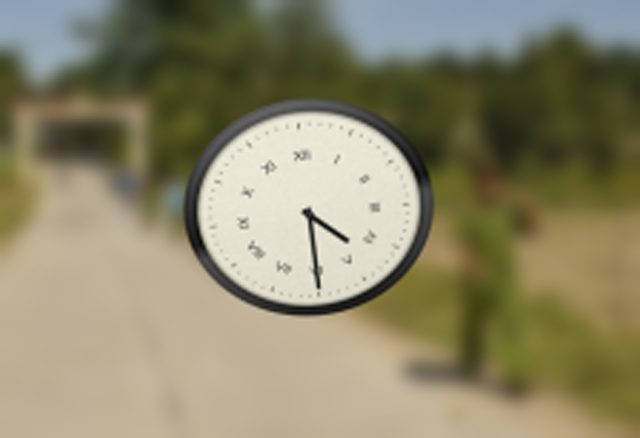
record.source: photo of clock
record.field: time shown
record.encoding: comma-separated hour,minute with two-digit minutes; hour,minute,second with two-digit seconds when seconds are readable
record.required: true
4,30
